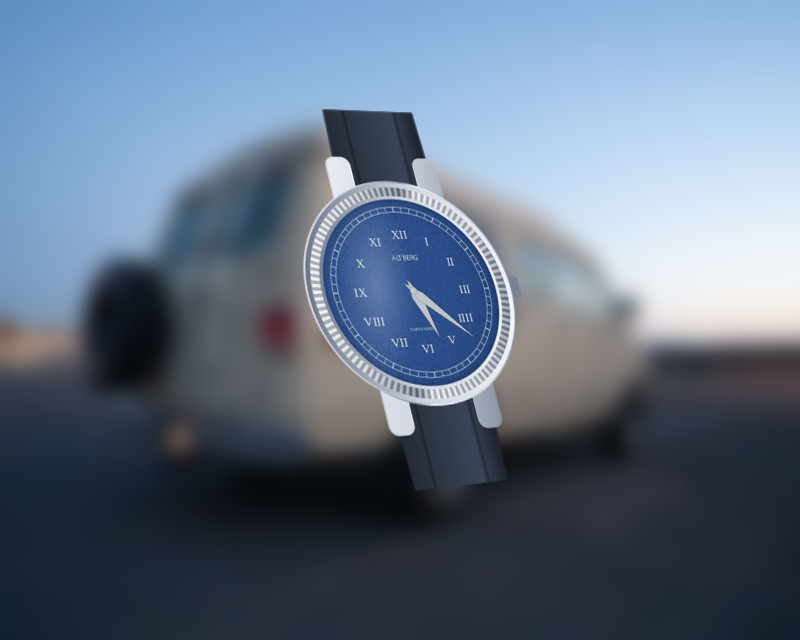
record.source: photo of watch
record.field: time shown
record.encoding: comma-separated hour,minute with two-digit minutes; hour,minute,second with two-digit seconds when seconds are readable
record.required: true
5,22
